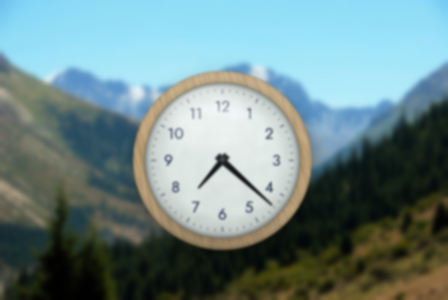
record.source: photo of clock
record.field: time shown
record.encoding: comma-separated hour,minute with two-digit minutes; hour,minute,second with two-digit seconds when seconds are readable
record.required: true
7,22
